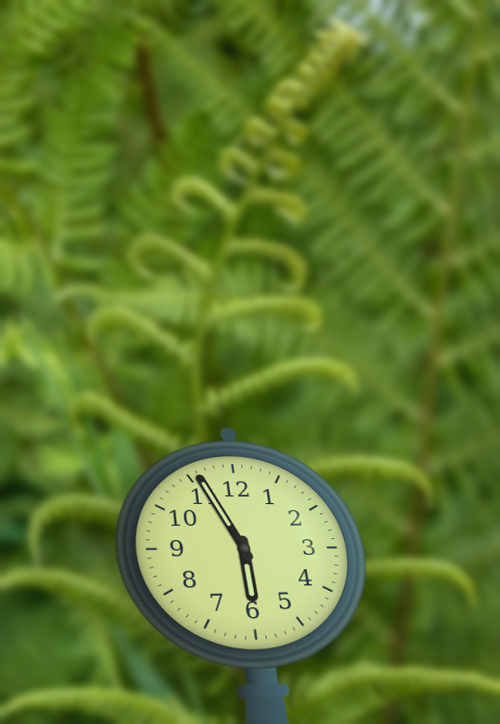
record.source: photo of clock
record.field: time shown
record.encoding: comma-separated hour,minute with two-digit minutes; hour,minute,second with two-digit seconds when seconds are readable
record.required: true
5,56
